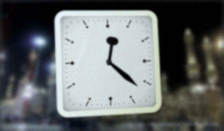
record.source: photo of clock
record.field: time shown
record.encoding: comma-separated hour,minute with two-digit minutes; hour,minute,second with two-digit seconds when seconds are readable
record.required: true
12,22
